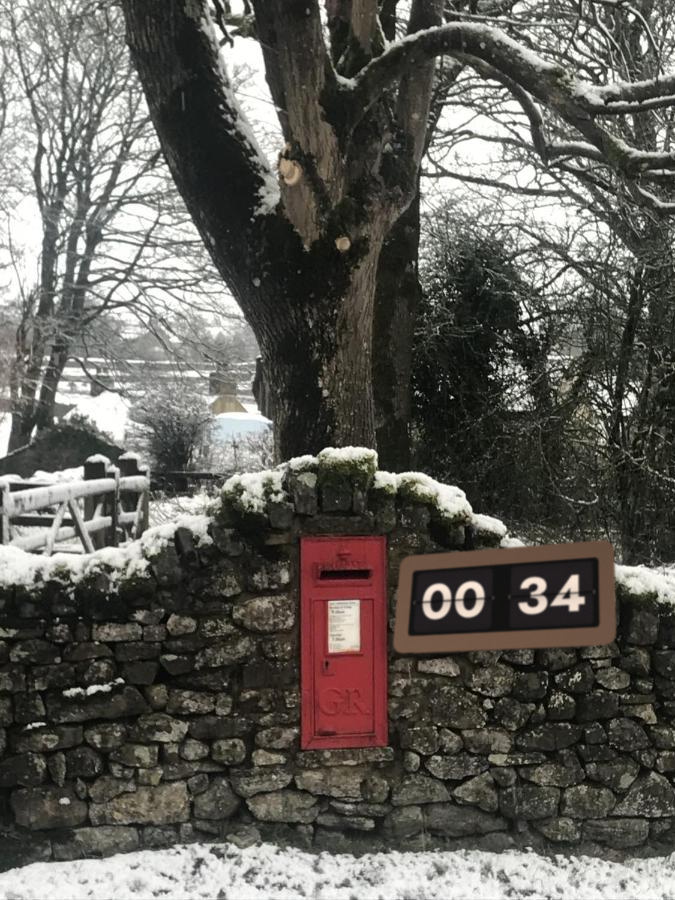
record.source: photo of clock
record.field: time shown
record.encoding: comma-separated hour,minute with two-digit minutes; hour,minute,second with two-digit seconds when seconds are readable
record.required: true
0,34
